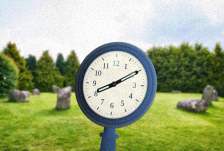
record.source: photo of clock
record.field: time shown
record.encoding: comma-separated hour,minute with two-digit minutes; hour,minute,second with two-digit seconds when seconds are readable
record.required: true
8,10
